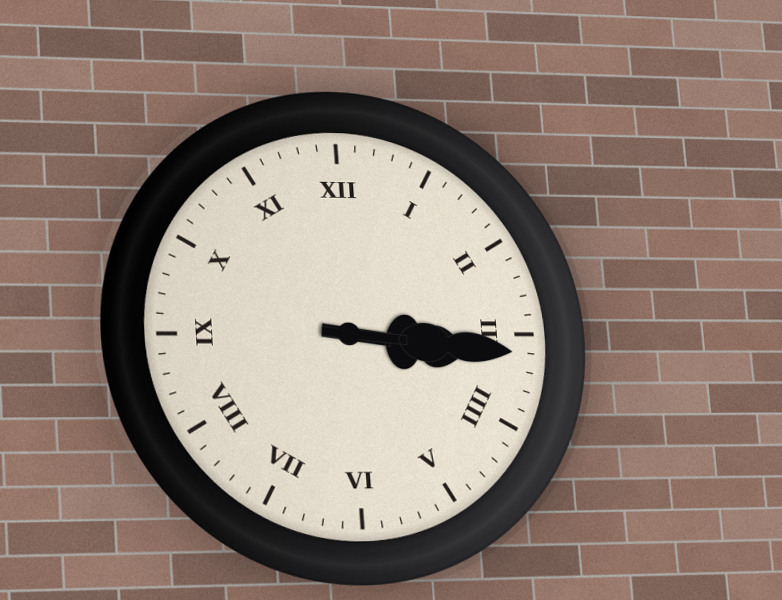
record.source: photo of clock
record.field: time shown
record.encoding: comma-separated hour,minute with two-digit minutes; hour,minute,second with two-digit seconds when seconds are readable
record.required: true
3,16
